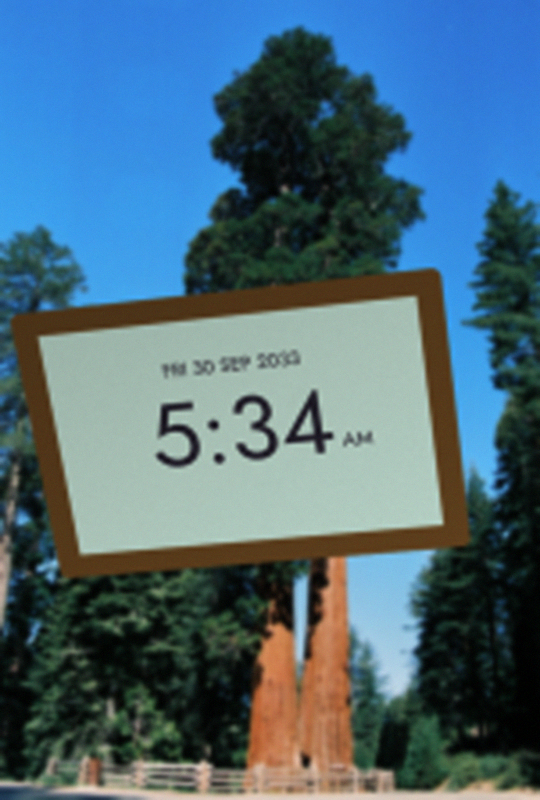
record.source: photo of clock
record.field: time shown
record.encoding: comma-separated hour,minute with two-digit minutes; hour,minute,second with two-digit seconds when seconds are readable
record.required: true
5,34
